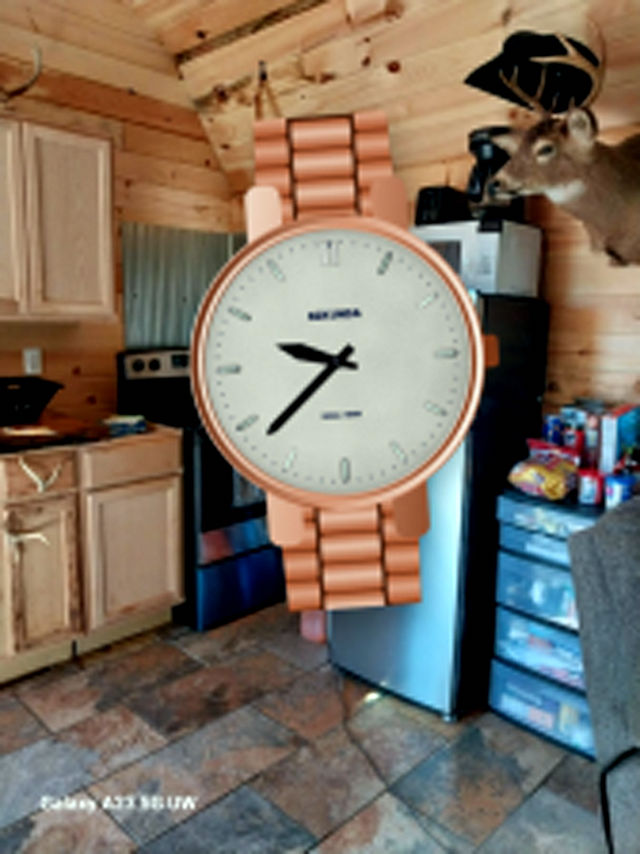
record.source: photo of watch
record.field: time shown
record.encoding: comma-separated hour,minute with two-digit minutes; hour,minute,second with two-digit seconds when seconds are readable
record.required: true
9,38
